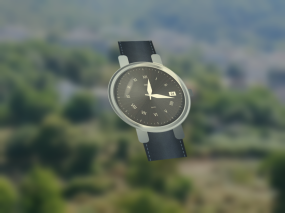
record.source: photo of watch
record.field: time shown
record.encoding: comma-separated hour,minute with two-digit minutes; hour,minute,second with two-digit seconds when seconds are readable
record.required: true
12,17
